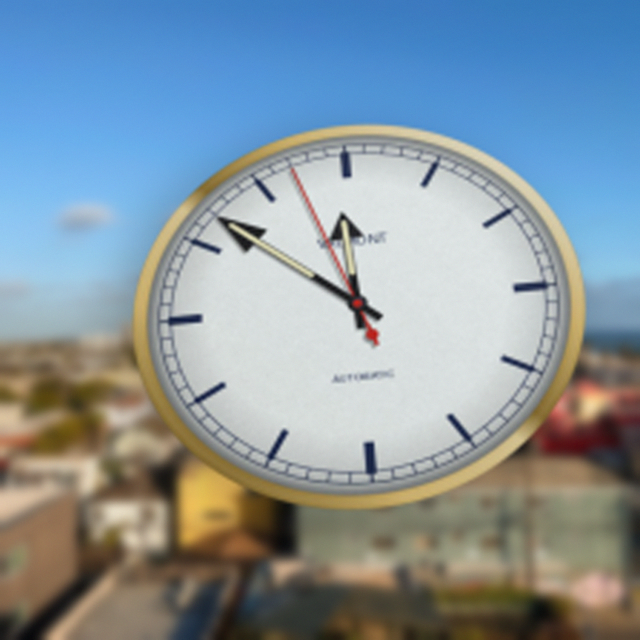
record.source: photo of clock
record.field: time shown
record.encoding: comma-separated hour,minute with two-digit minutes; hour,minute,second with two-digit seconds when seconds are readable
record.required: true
11,51,57
